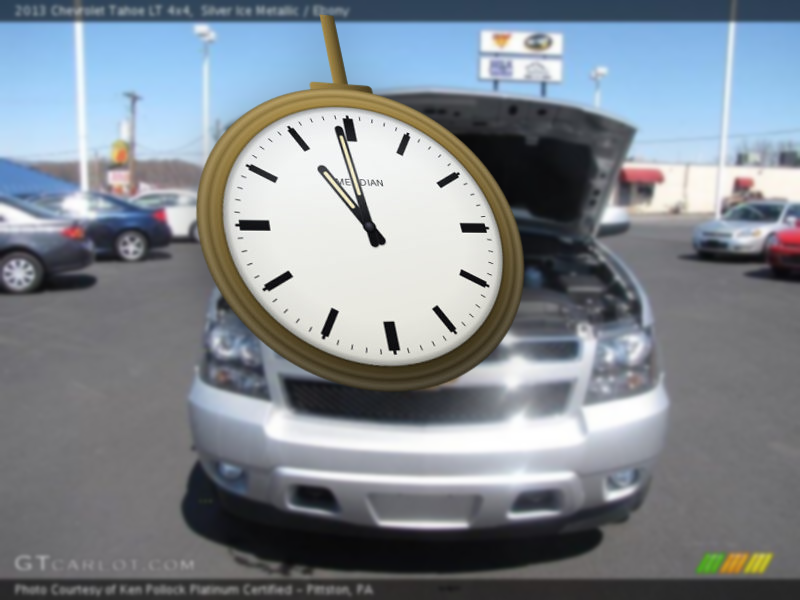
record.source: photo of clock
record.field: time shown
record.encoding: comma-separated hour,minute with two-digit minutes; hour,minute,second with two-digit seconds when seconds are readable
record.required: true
10,59
